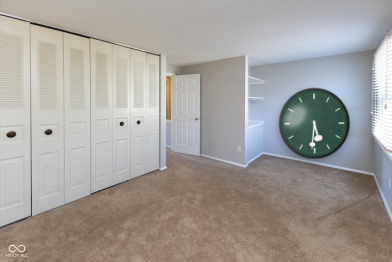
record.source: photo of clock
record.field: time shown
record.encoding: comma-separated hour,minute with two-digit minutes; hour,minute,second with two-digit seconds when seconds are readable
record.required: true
5,31
